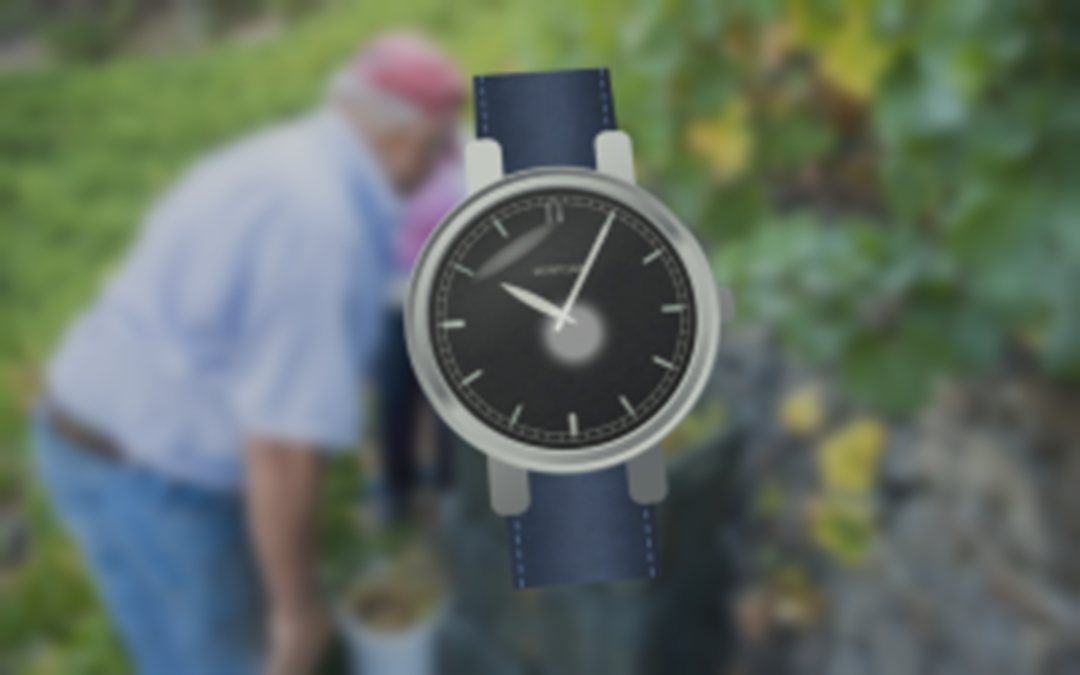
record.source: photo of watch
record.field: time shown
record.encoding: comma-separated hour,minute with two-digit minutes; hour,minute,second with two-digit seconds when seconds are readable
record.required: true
10,05
